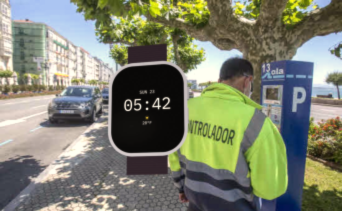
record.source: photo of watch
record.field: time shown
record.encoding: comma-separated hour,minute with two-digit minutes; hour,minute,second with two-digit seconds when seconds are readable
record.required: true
5,42
